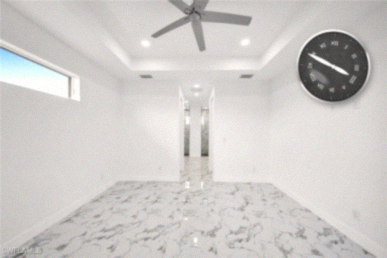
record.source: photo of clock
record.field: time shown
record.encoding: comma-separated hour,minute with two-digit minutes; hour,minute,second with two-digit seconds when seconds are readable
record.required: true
3,49
